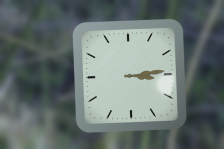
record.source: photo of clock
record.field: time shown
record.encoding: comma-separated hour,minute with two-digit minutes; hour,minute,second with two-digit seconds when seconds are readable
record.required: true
3,14
